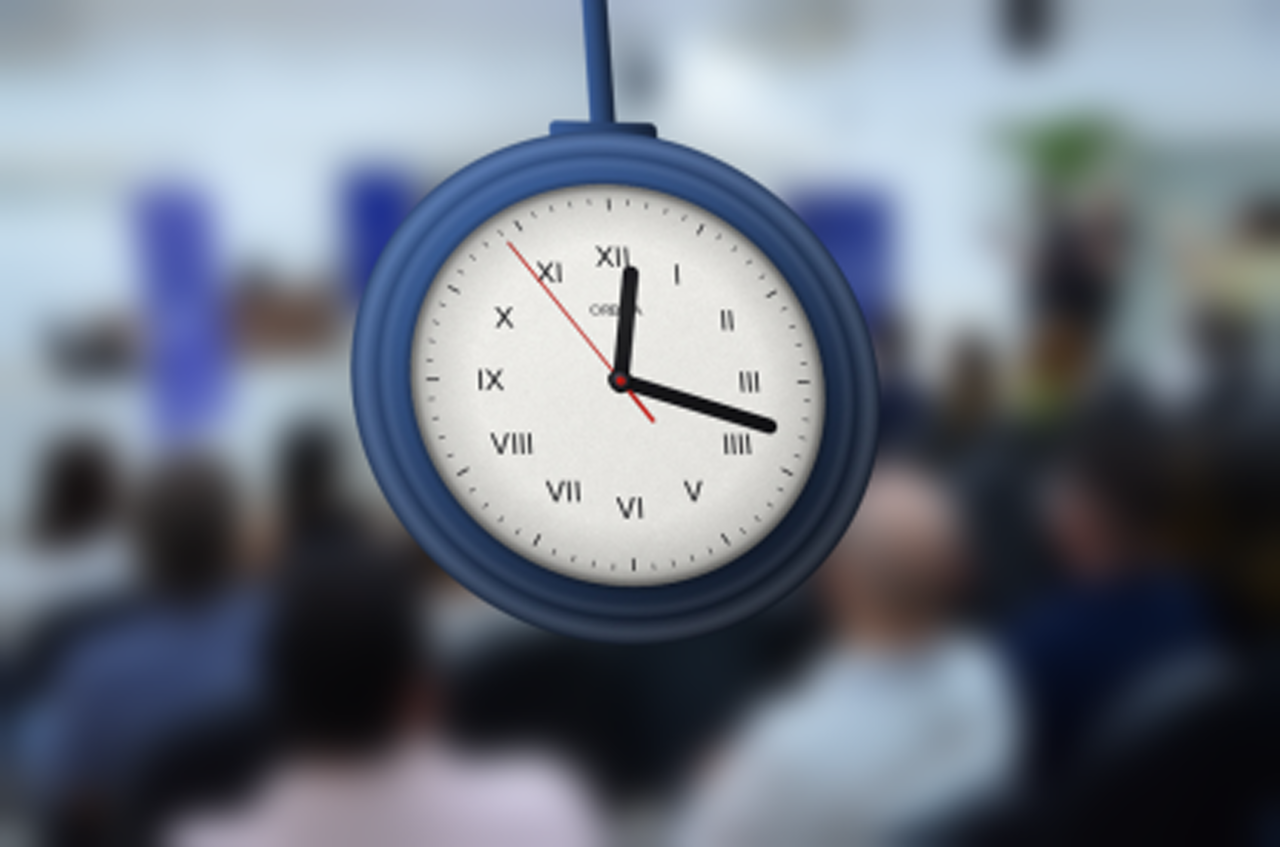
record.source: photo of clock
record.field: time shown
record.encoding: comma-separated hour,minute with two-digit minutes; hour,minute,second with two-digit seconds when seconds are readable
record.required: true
12,17,54
